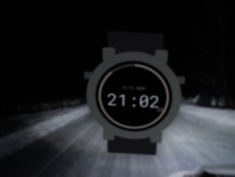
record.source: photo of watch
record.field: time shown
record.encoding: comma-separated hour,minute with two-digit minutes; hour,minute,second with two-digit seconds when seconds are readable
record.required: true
21,02
